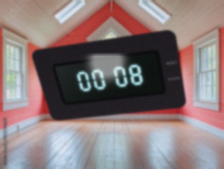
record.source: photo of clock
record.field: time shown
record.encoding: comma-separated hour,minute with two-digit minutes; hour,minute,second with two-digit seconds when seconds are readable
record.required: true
0,08
